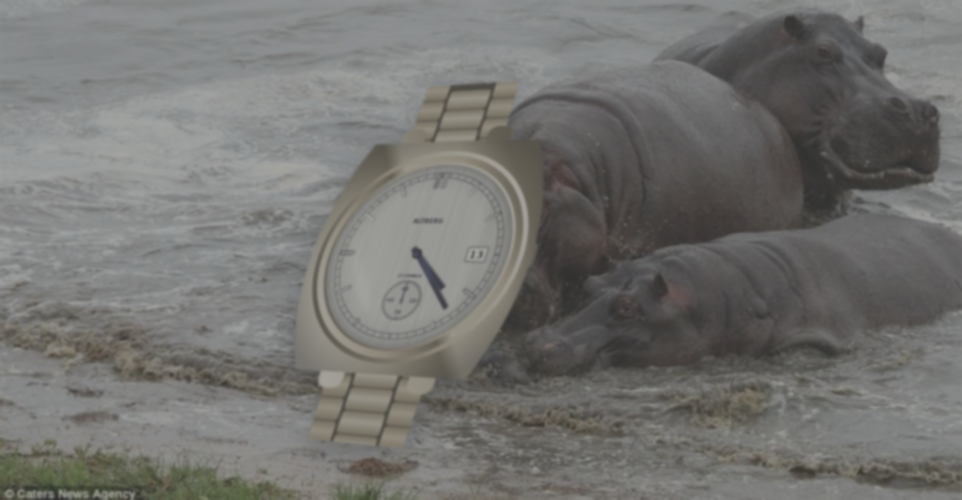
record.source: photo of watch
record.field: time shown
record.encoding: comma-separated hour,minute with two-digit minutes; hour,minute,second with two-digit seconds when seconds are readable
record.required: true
4,23
